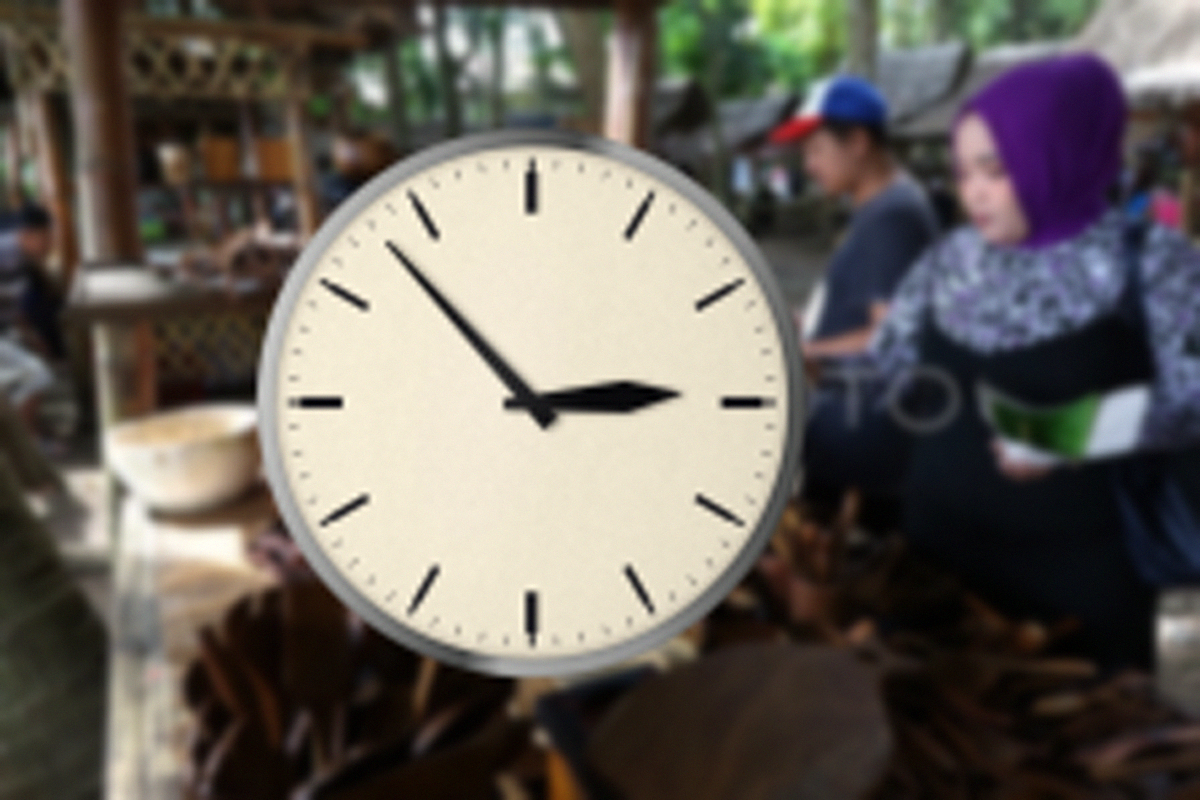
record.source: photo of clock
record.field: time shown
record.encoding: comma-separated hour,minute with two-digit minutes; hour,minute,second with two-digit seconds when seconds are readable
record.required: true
2,53
